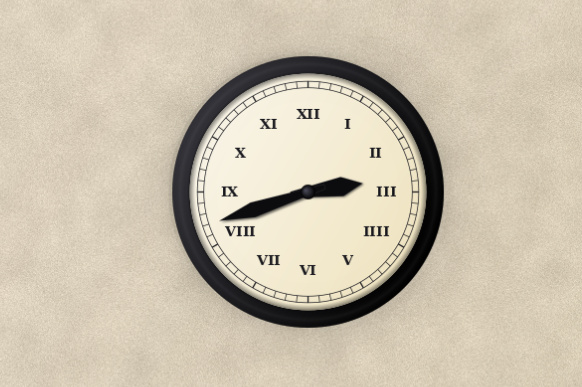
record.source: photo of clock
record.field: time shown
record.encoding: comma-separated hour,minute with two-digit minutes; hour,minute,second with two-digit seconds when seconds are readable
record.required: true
2,42
